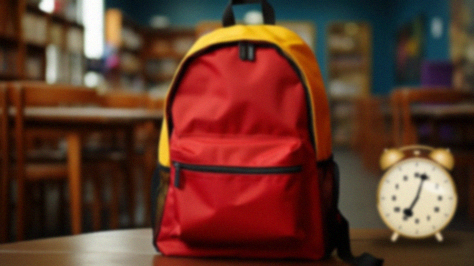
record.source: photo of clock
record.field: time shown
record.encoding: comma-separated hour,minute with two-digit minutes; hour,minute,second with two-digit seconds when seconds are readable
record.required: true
7,03
